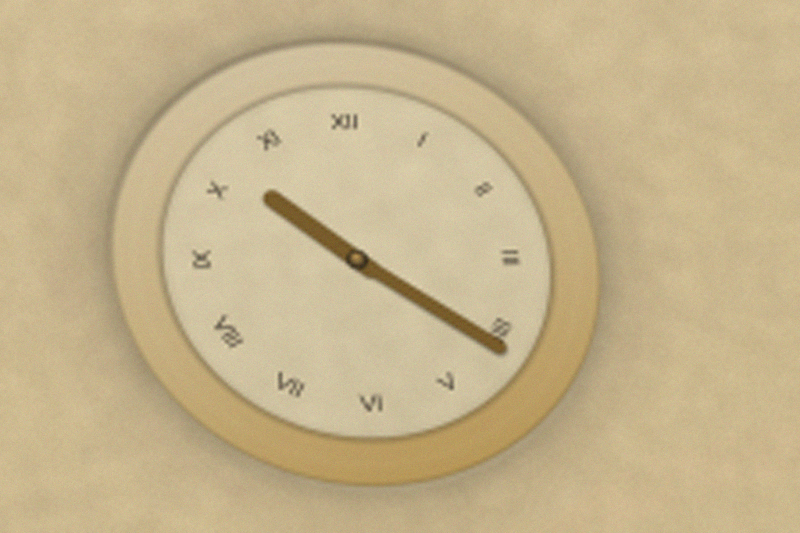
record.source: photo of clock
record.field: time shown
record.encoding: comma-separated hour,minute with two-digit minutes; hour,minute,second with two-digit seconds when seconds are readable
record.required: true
10,21
